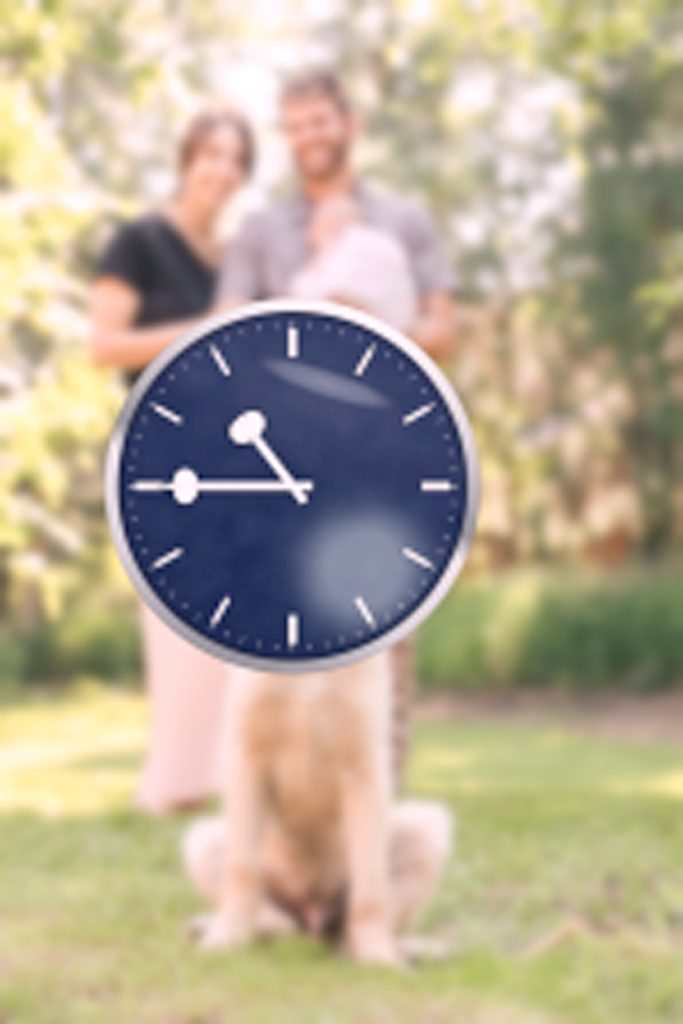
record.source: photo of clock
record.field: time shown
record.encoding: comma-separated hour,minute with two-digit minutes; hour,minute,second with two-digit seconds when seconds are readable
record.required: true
10,45
